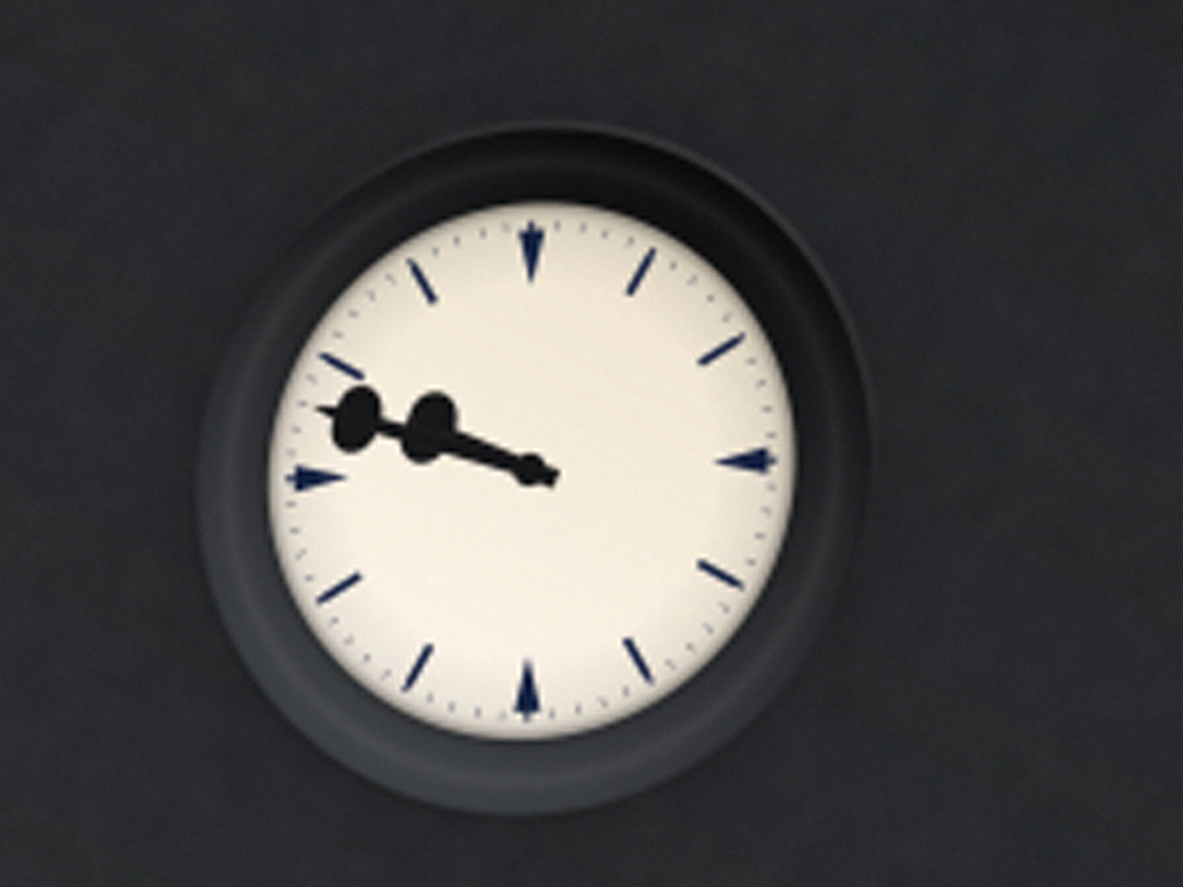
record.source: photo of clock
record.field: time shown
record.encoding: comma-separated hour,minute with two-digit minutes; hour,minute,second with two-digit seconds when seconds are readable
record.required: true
9,48
